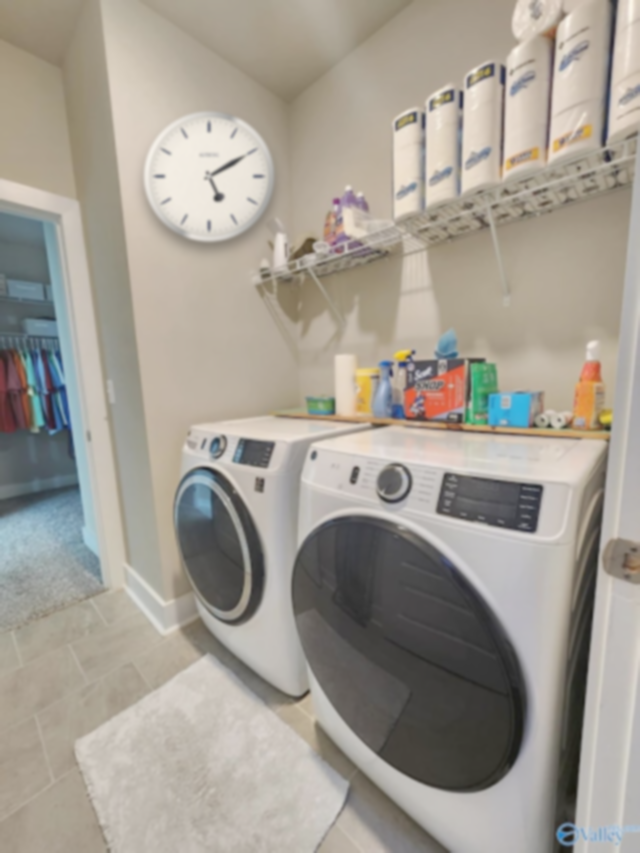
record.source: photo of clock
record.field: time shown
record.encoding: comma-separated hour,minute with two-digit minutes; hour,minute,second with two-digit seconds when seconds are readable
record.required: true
5,10
